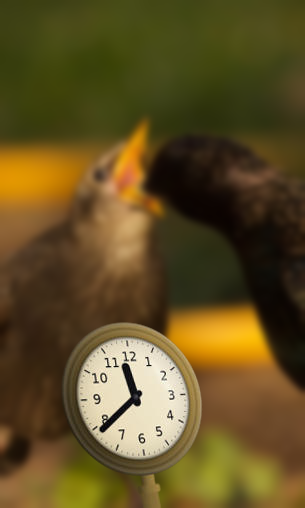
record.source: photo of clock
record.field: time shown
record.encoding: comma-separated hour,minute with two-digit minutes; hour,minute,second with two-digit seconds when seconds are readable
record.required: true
11,39
